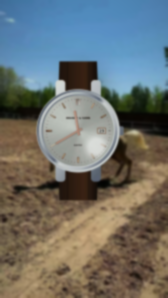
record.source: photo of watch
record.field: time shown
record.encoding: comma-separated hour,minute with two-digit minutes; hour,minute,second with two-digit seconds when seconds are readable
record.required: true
11,40
